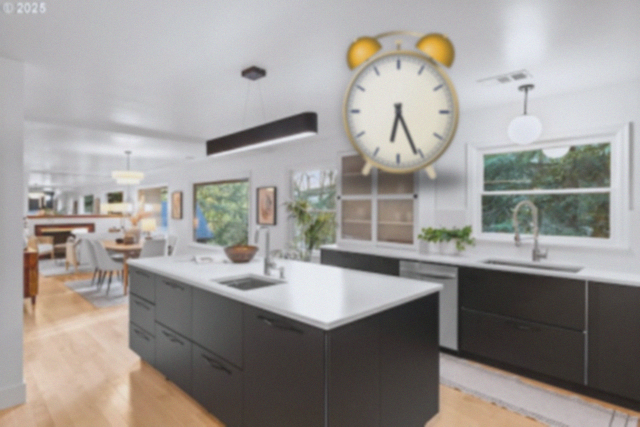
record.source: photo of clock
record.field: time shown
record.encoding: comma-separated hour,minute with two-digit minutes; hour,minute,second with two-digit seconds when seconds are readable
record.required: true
6,26
